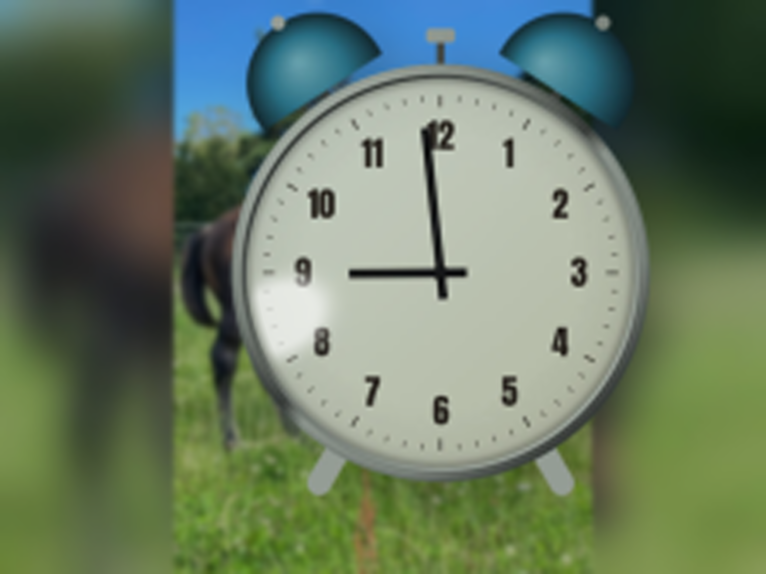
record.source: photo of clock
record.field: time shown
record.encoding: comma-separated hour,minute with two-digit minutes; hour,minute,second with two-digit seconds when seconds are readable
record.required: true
8,59
